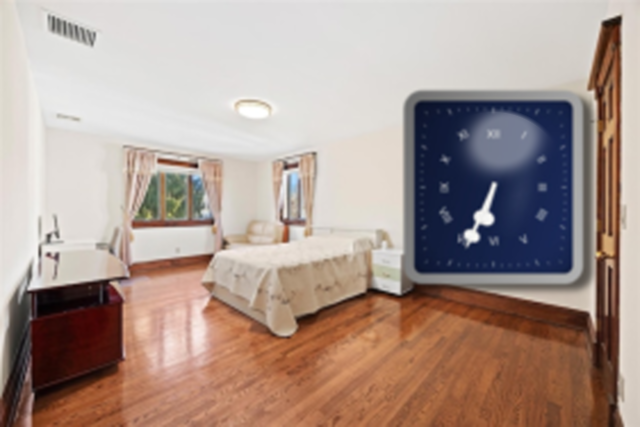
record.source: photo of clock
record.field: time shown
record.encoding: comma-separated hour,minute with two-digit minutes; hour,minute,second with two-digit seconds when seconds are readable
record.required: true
6,34
